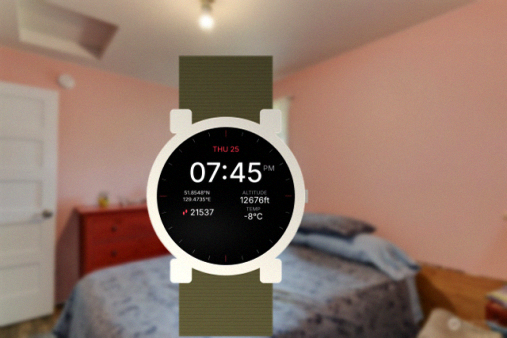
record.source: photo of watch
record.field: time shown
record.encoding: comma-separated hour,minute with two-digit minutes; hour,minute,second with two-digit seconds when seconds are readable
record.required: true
7,45
